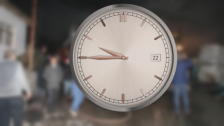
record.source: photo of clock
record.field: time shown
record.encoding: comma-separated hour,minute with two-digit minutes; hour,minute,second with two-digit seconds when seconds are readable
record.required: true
9,45
